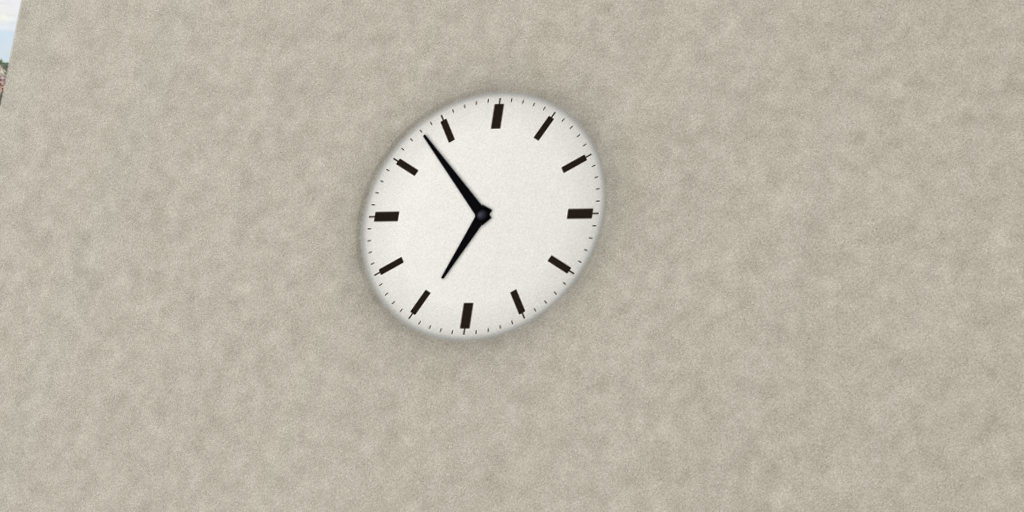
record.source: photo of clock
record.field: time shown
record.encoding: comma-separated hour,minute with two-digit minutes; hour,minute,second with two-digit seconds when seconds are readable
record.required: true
6,53
